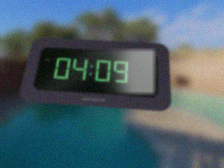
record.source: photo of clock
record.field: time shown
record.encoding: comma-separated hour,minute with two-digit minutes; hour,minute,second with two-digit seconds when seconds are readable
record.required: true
4,09
